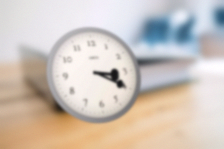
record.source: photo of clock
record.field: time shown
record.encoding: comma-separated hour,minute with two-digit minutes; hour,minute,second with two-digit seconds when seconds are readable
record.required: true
3,20
